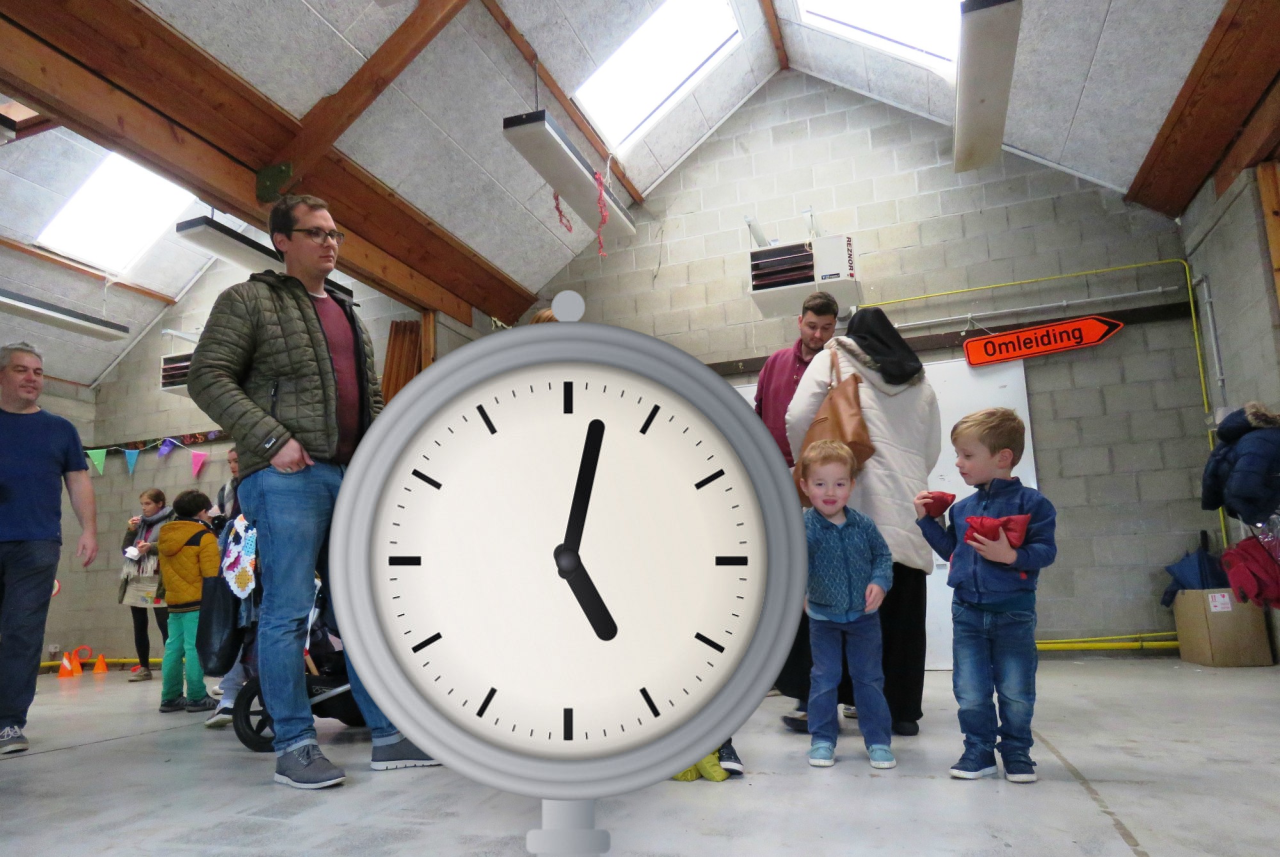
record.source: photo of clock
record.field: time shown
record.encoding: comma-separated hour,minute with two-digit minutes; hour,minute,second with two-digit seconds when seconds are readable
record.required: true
5,02
